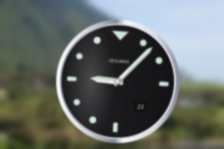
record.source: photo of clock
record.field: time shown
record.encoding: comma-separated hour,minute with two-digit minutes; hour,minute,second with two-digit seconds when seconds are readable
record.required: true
9,07
